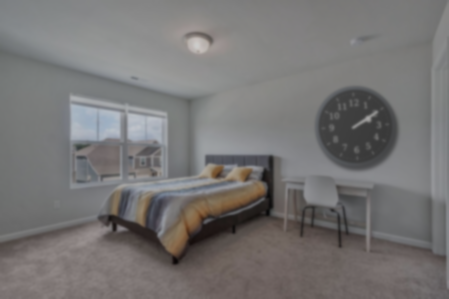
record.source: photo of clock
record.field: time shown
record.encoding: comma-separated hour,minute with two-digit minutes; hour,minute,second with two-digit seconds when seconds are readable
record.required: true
2,10
